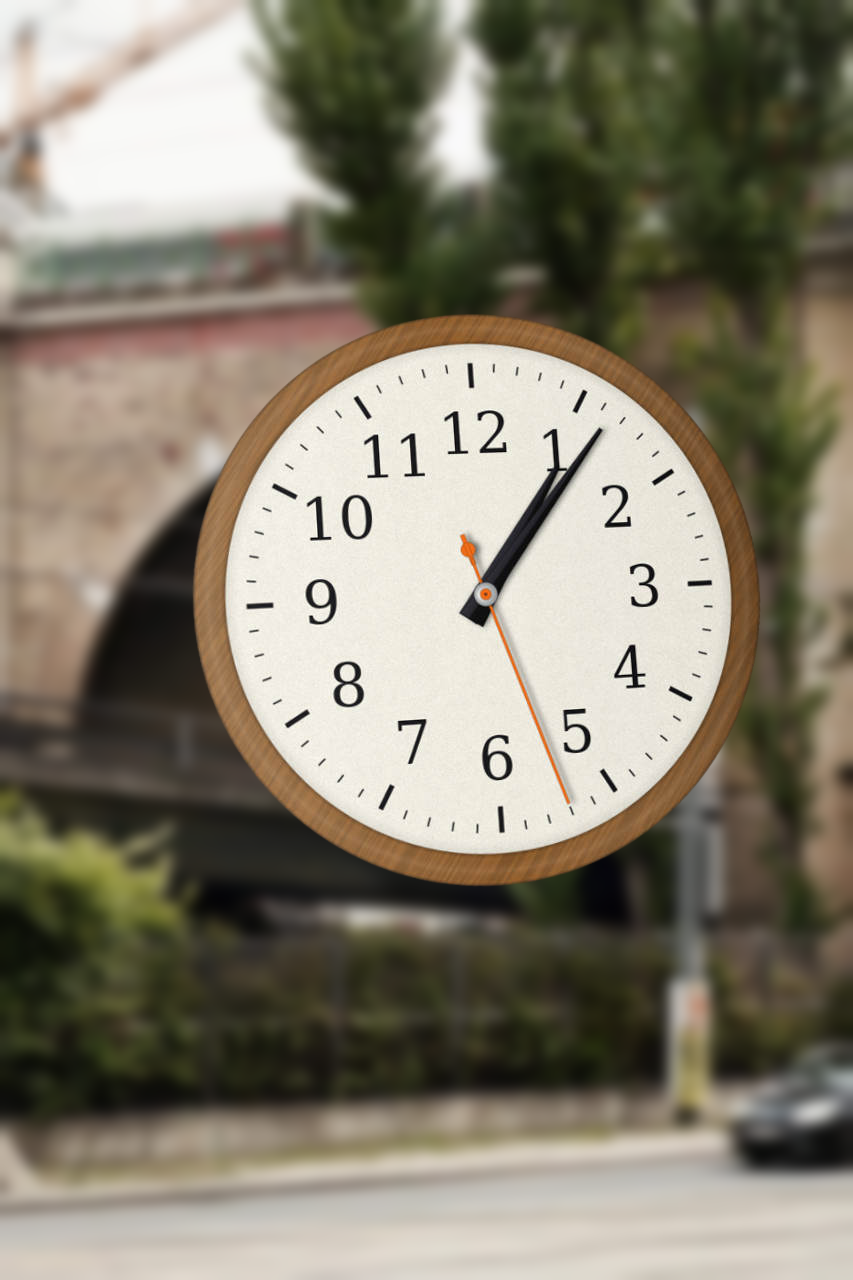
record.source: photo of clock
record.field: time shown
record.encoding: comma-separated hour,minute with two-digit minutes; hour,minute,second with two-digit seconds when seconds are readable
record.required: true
1,06,27
